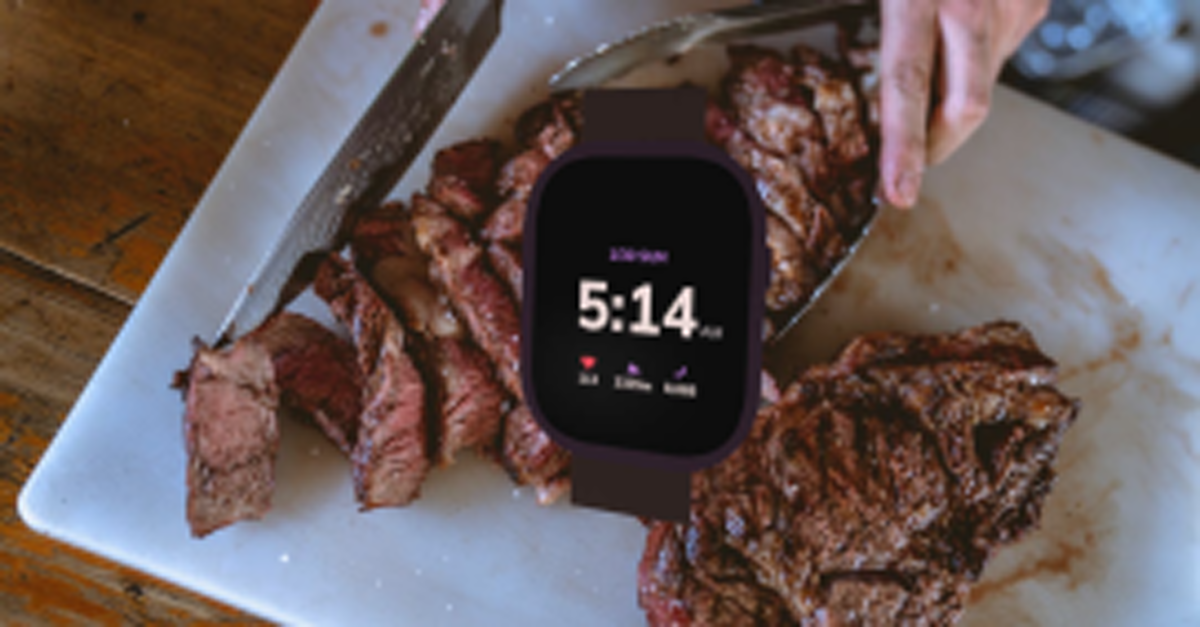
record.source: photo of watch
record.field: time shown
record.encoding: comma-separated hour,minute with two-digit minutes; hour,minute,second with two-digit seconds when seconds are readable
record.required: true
5,14
